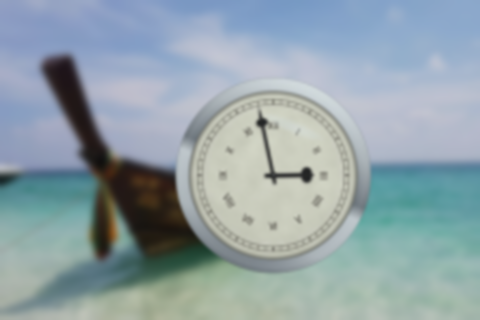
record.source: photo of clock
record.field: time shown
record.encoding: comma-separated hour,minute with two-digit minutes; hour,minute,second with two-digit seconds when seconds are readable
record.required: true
2,58
